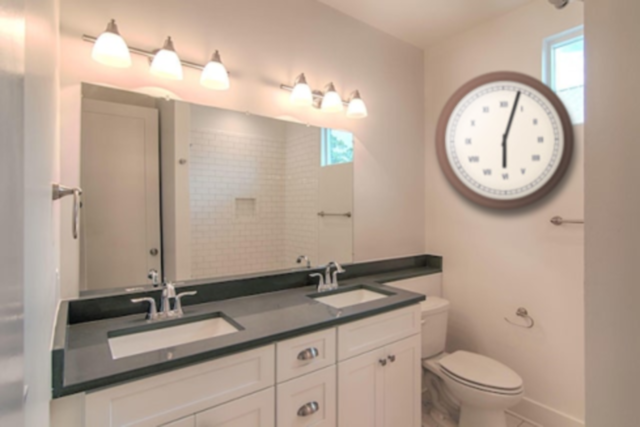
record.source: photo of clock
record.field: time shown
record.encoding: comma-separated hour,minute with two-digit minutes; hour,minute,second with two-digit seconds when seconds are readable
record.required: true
6,03
